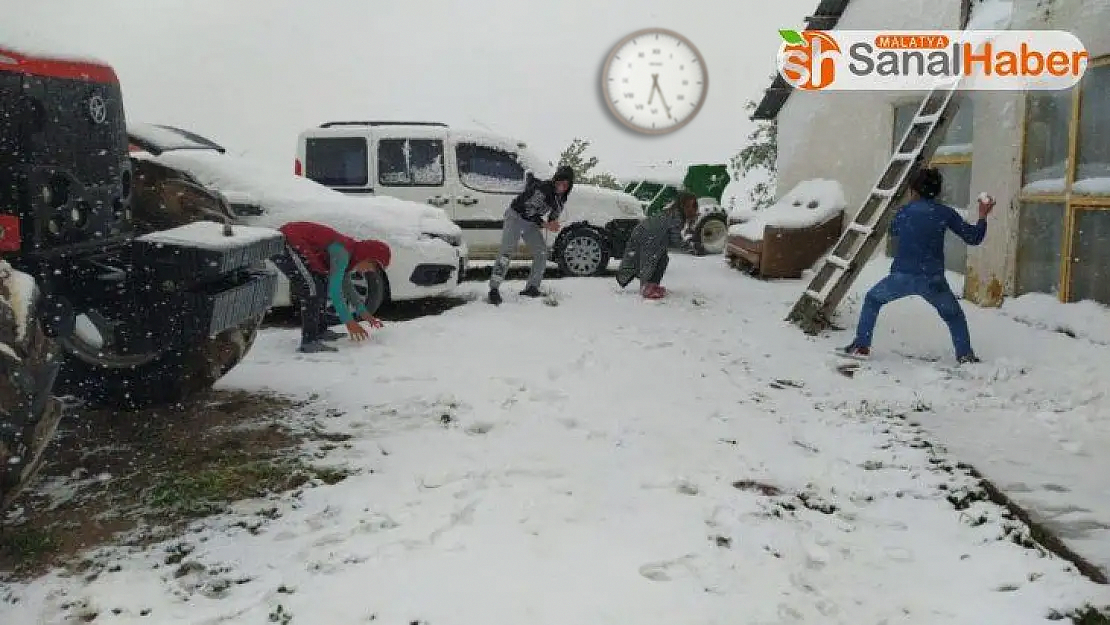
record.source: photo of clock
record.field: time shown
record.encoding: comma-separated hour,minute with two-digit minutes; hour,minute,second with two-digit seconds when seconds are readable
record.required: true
6,26
